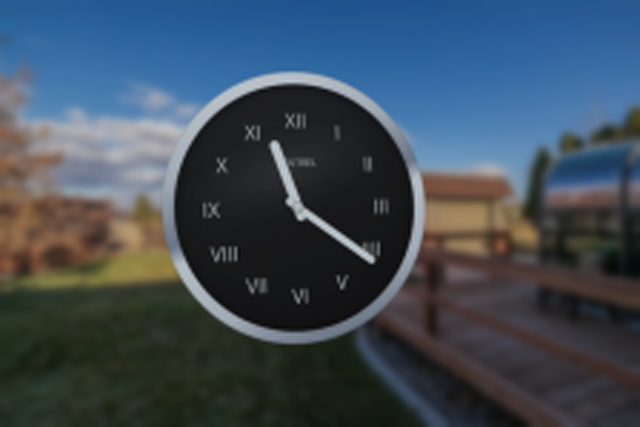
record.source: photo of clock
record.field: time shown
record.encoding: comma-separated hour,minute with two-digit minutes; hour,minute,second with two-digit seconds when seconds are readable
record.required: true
11,21
